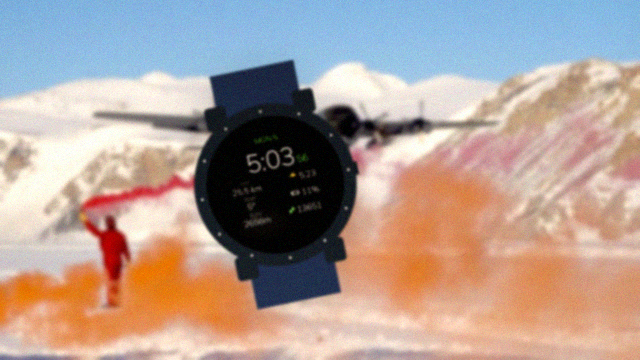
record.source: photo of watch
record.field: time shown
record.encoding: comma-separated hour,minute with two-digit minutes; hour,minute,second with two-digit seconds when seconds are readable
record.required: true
5,03
